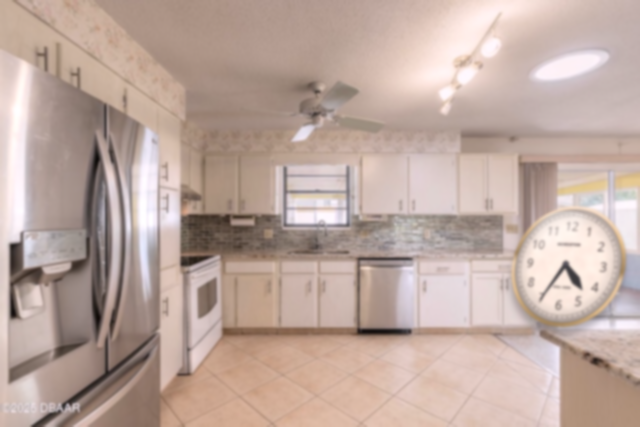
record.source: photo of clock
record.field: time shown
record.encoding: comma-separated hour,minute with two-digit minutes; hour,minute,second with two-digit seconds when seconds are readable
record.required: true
4,35
